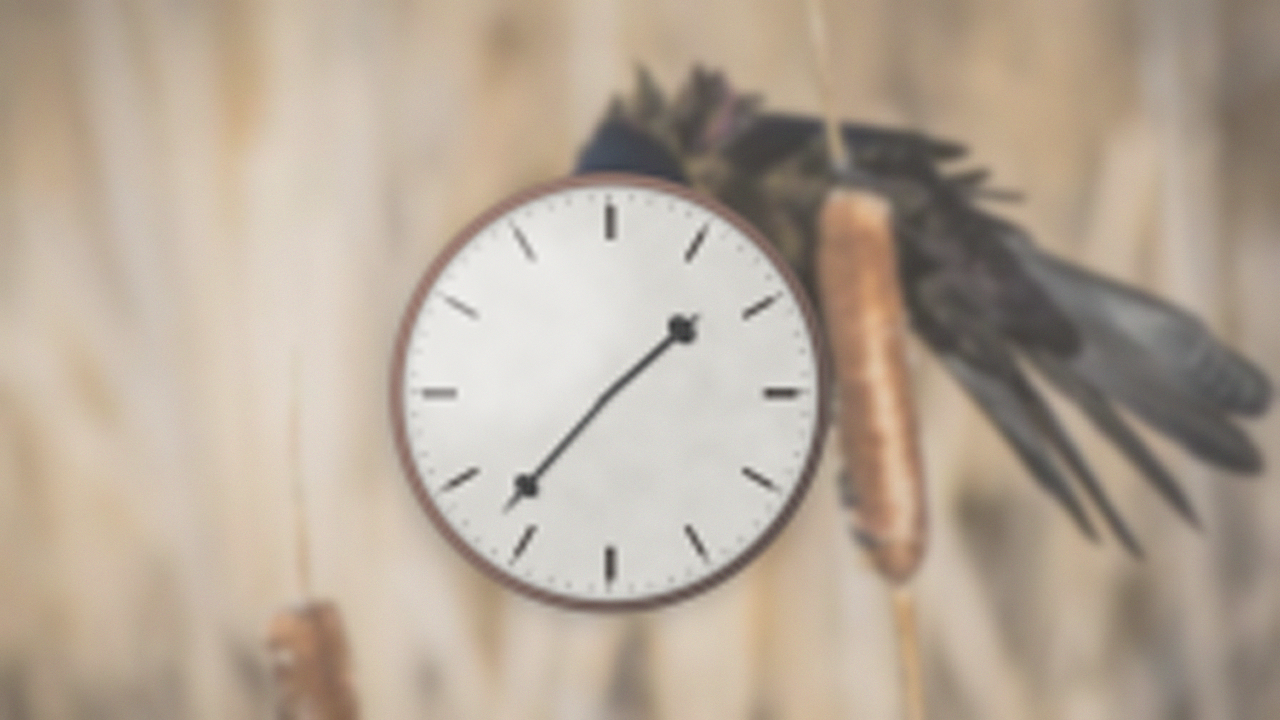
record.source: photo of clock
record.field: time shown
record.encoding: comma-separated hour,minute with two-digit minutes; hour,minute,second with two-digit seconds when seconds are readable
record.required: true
1,37
